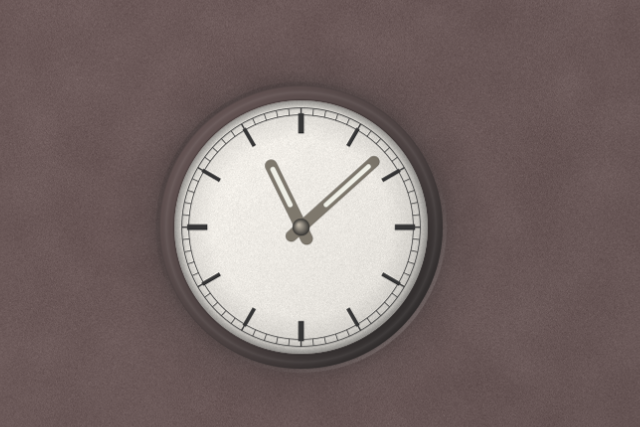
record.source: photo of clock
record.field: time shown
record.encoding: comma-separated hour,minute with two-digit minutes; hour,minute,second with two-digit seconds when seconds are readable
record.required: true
11,08
